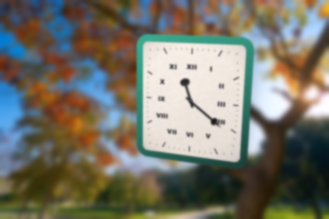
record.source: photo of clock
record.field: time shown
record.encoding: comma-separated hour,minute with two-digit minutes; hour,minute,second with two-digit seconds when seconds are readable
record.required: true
11,21
